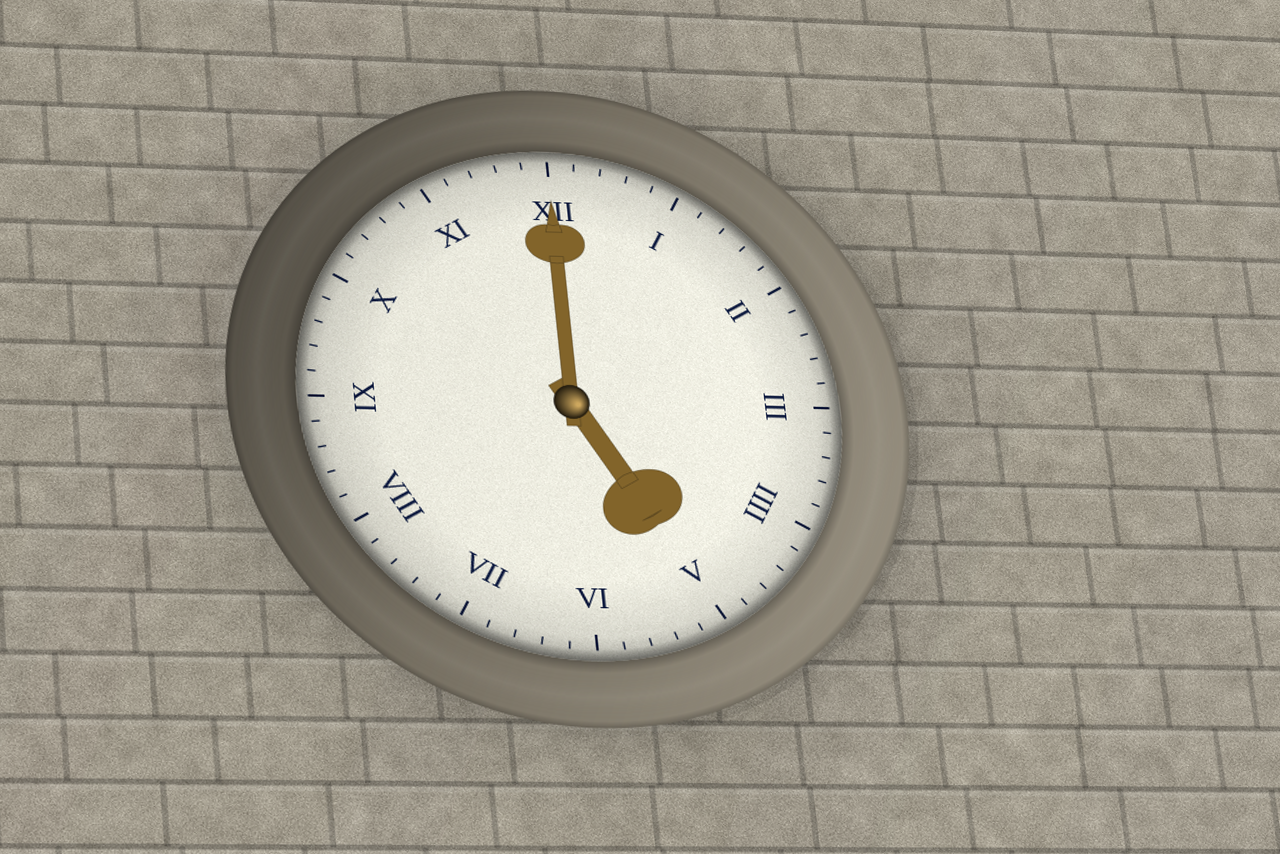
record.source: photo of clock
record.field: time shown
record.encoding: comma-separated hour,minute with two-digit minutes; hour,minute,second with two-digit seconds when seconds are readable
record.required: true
5,00
